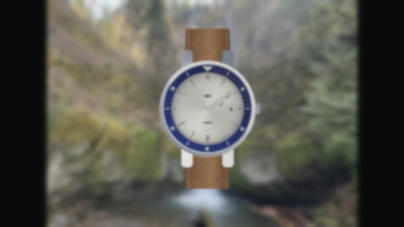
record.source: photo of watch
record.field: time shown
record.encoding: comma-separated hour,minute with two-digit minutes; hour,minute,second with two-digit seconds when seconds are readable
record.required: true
2,09
